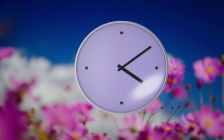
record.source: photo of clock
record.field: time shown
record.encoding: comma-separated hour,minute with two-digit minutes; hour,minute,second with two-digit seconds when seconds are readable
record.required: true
4,09
